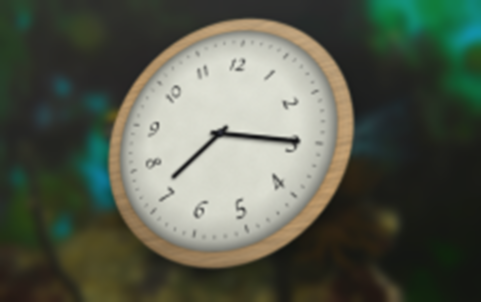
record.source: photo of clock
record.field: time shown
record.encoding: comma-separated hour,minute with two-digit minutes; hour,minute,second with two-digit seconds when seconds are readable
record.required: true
7,15
